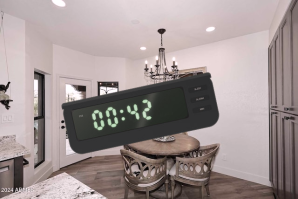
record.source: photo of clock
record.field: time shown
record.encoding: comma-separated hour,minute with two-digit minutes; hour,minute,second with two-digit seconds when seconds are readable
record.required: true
0,42
